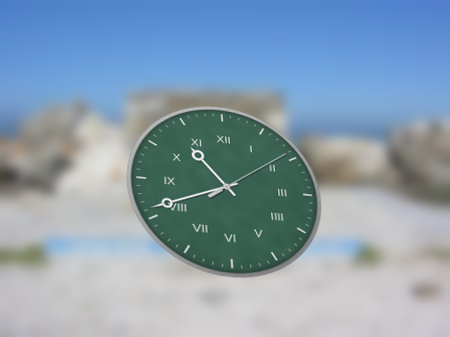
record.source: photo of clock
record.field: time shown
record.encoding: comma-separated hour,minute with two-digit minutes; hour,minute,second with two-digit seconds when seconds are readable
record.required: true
10,41,09
